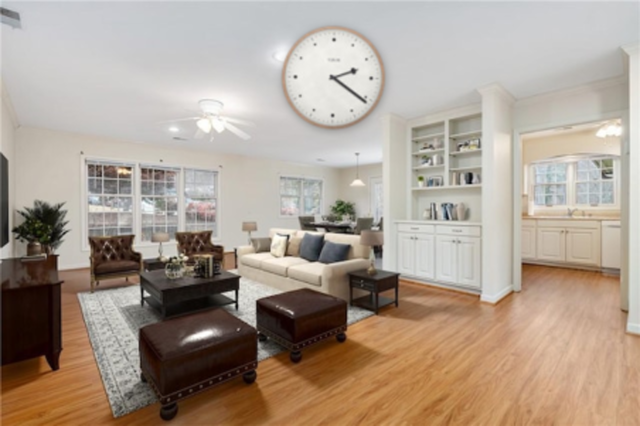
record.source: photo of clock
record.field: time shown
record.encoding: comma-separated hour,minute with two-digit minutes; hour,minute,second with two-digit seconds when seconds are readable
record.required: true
2,21
